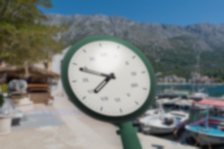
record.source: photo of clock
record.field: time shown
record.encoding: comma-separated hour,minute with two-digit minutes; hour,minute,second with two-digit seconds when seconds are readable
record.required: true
7,49
